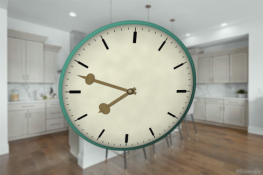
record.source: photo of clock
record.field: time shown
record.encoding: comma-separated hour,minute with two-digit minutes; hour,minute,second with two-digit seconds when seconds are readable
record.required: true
7,48
